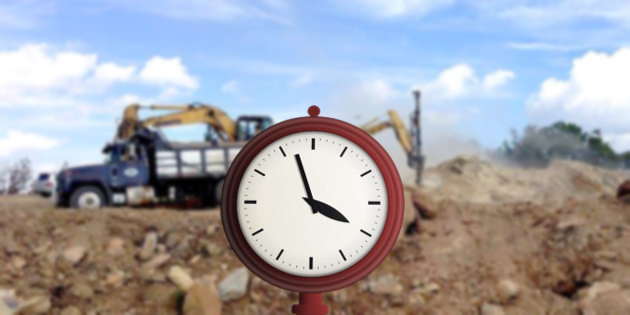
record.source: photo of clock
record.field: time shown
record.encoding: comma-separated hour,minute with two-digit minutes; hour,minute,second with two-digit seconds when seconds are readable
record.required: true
3,57
